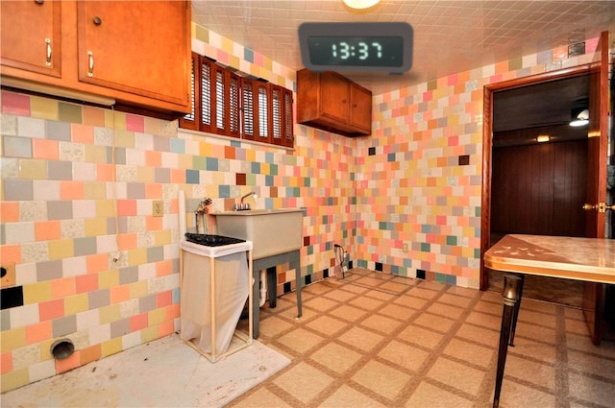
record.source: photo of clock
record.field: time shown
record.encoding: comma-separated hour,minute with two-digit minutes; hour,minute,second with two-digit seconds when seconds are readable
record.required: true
13,37
